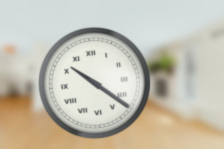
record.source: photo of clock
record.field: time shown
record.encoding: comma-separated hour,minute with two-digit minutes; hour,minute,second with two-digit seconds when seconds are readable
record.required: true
10,22
